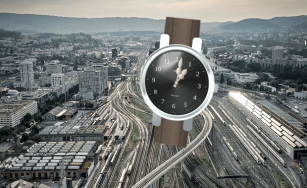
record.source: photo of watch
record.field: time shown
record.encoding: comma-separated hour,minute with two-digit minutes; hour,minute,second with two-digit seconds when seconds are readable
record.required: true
1,01
